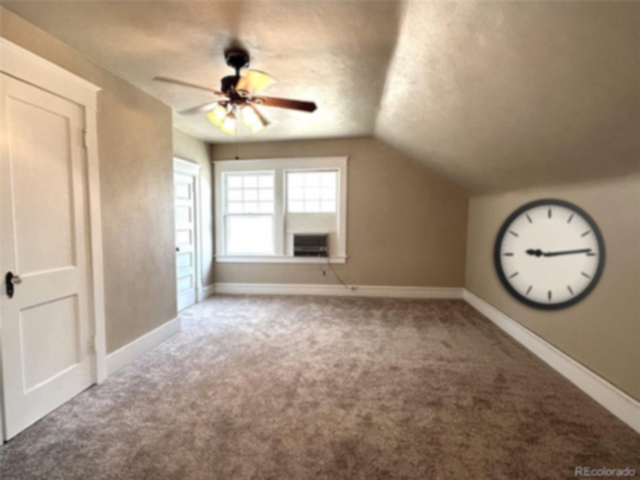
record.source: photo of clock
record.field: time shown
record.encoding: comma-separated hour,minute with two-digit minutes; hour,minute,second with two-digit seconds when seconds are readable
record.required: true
9,14
